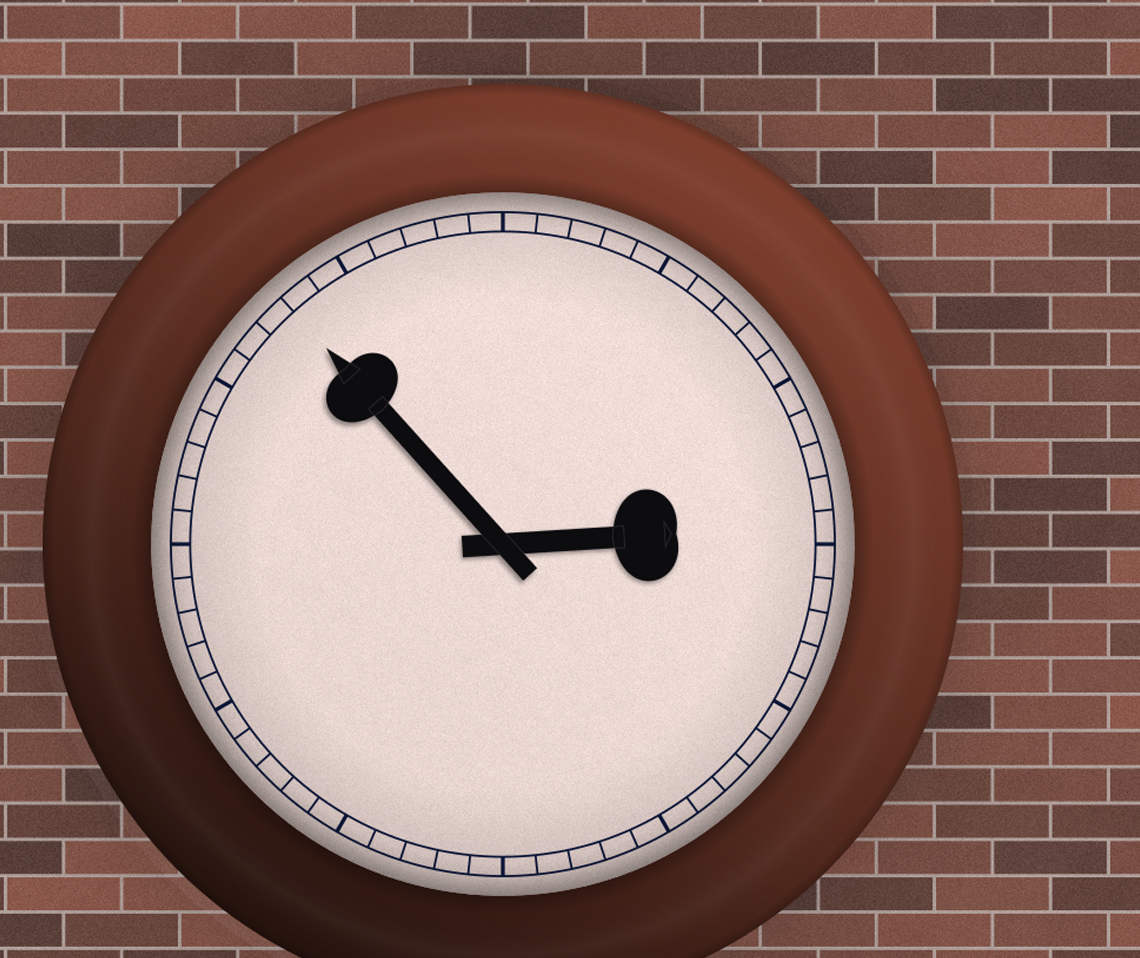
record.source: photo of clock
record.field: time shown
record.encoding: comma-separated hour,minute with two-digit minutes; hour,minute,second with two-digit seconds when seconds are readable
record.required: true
2,53
